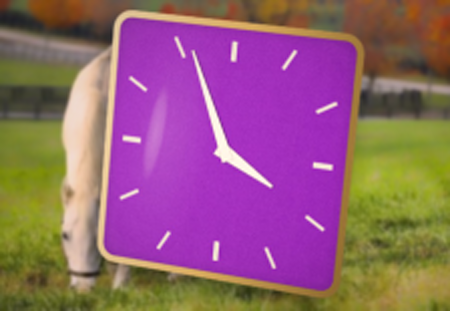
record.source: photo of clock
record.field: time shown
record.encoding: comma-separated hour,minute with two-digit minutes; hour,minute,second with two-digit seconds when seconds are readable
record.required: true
3,56
